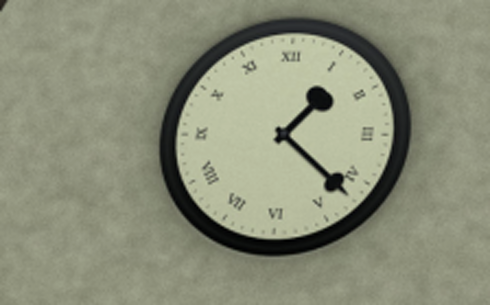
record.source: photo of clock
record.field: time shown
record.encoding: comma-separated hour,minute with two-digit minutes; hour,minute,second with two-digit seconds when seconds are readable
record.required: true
1,22
